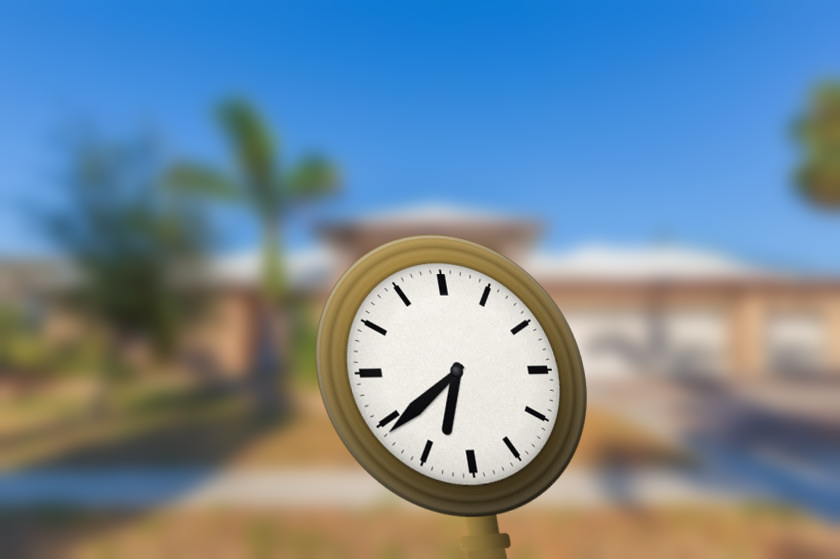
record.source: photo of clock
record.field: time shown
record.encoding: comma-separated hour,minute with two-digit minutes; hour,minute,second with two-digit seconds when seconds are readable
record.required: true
6,39
